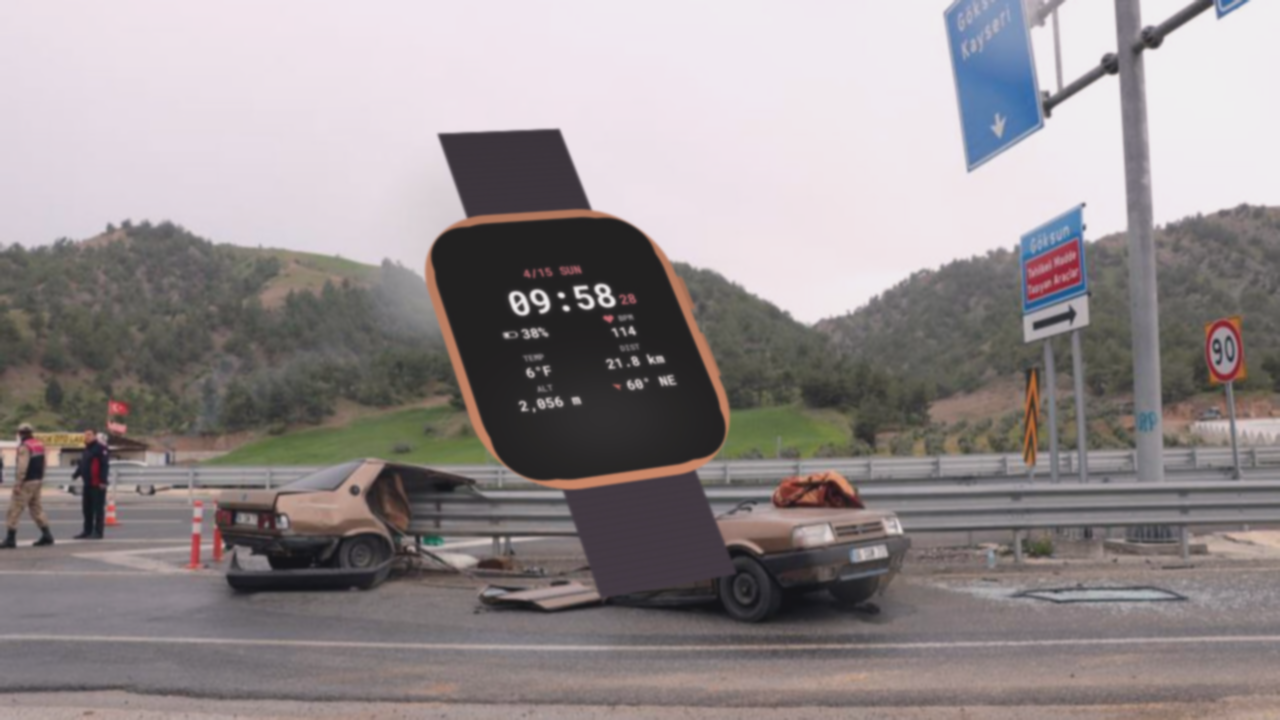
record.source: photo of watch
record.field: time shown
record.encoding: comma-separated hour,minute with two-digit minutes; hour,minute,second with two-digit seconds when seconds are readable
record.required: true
9,58,28
